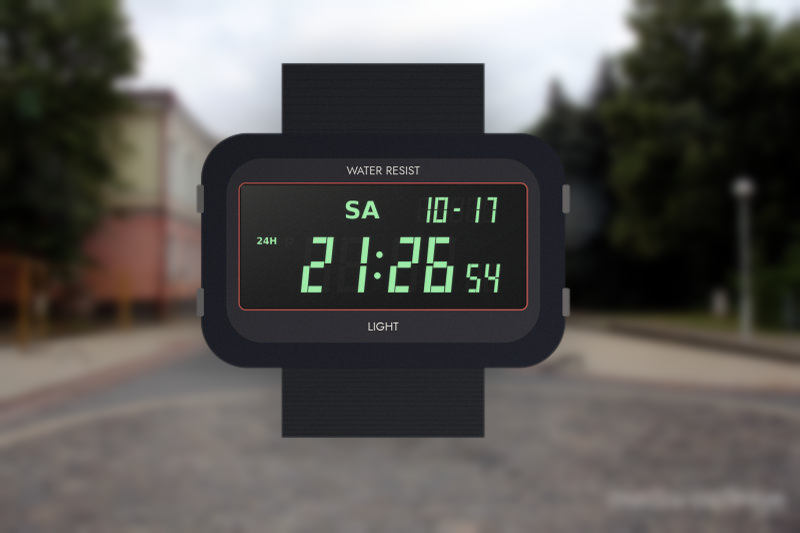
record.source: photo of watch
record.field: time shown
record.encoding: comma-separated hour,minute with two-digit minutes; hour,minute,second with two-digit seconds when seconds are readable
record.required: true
21,26,54
